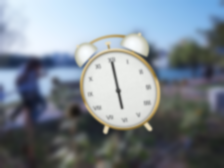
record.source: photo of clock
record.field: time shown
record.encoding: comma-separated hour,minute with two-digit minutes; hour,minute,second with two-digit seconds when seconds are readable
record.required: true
6,00
